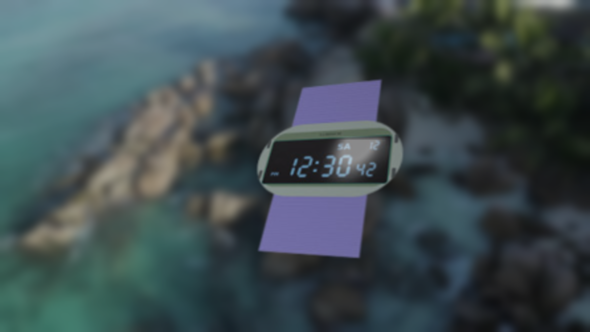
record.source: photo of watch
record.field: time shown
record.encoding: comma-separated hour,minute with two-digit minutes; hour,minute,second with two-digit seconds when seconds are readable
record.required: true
12,30,42
